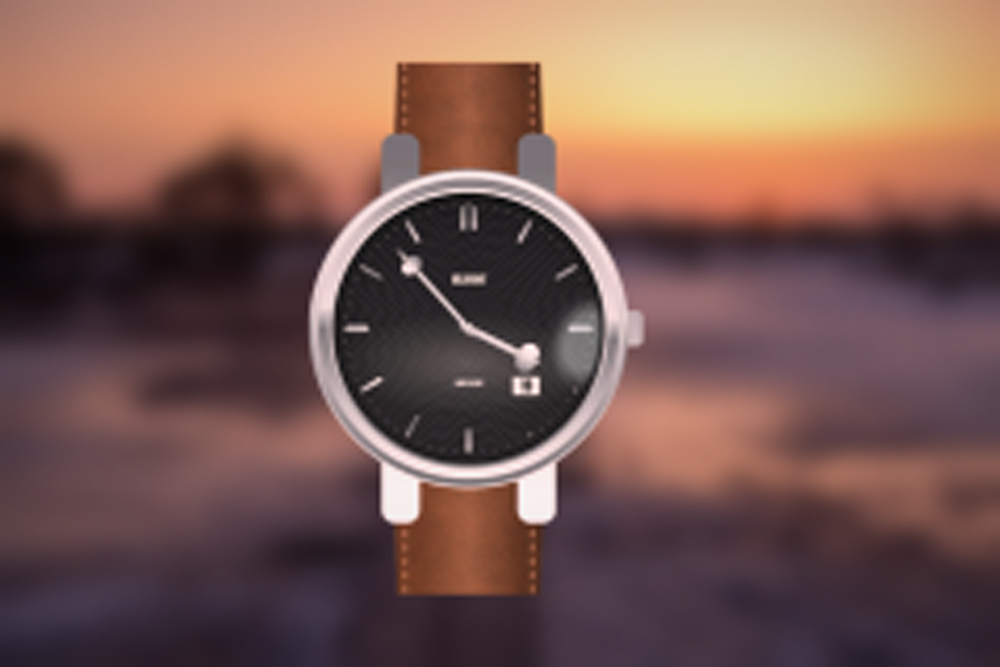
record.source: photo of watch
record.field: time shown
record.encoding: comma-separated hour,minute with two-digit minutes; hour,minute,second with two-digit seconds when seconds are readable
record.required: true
3,53
